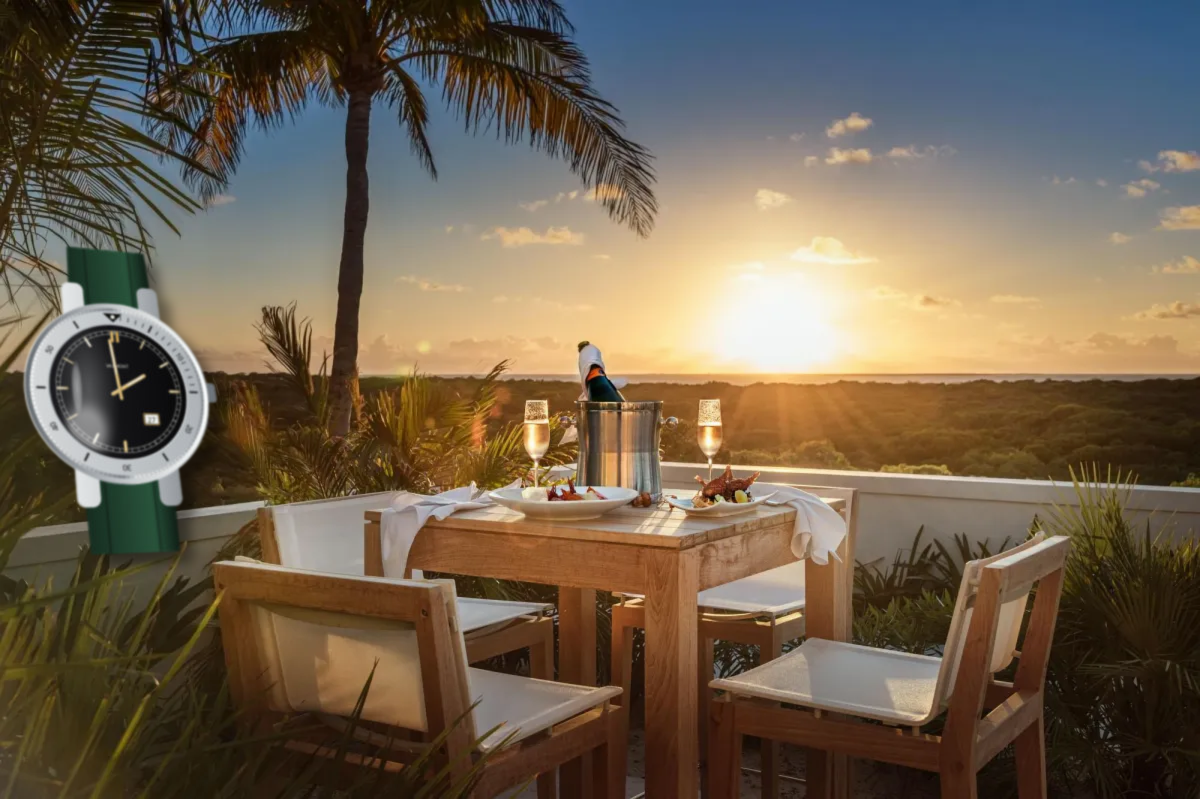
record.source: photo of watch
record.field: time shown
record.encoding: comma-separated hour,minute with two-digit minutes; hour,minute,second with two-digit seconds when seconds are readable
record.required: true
1,59
